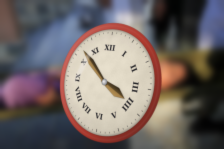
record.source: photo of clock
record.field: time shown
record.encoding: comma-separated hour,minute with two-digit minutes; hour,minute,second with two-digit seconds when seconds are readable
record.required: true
3,52
